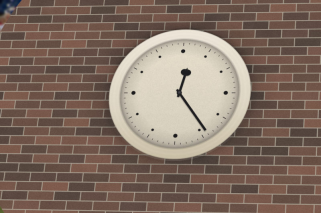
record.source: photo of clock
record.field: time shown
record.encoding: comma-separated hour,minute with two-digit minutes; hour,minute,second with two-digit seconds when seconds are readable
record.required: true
12,24
